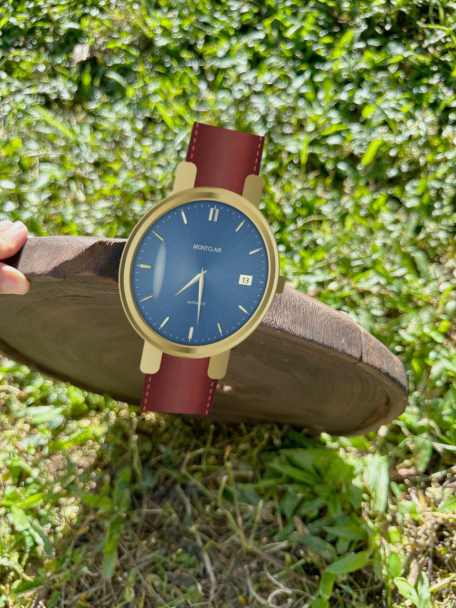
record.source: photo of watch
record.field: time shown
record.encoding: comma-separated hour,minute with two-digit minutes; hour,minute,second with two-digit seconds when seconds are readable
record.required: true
7,29
